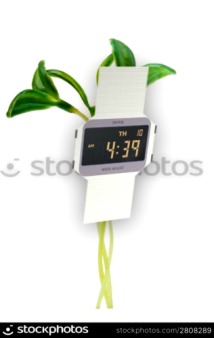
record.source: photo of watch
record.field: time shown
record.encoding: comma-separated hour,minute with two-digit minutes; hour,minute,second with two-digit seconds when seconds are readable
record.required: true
4,39
